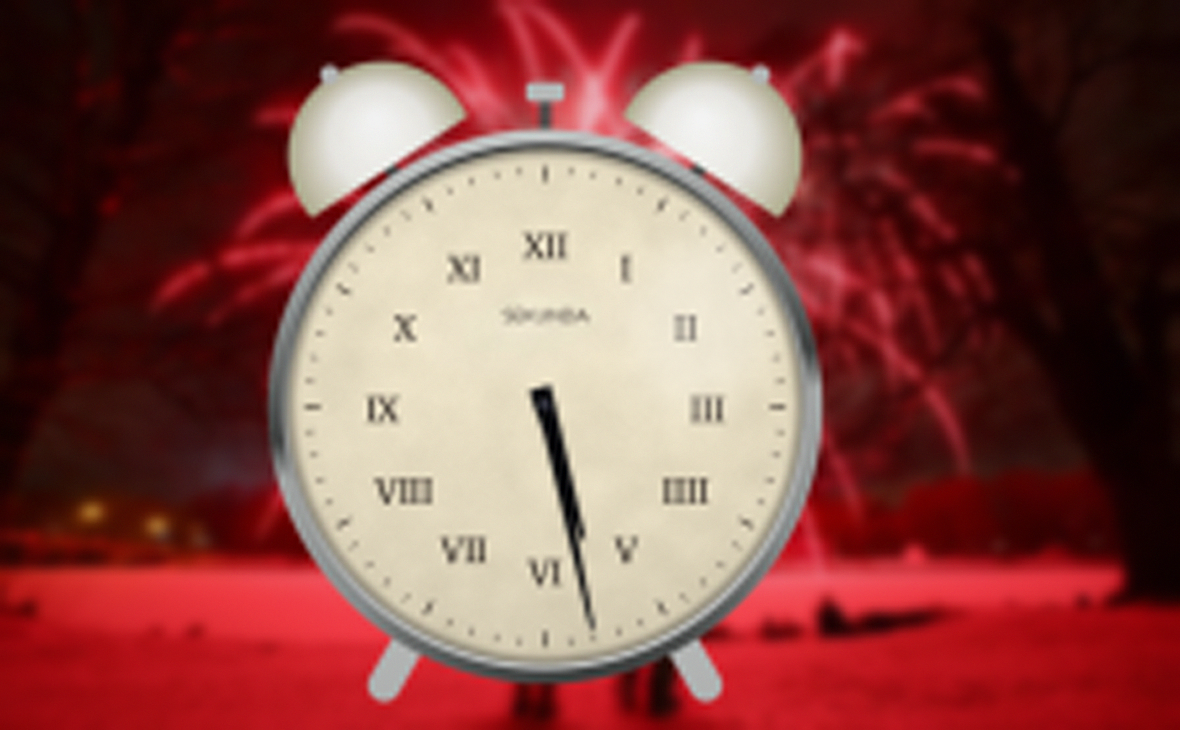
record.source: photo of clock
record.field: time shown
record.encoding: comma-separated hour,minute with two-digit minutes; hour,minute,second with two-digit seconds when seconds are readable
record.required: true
5,28
